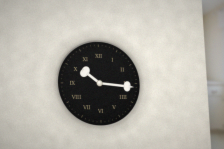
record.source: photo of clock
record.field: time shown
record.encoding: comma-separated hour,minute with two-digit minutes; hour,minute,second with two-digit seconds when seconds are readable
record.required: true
10,16
